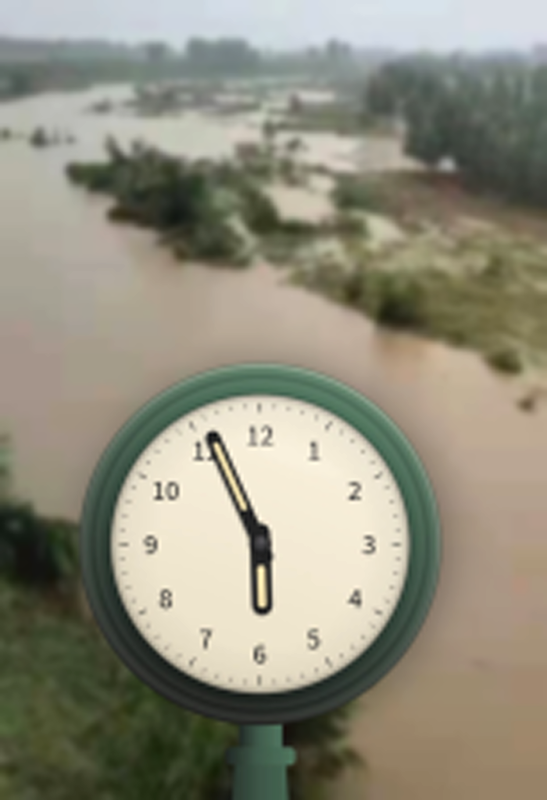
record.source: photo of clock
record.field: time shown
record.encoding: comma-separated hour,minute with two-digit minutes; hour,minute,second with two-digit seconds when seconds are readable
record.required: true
5,56
